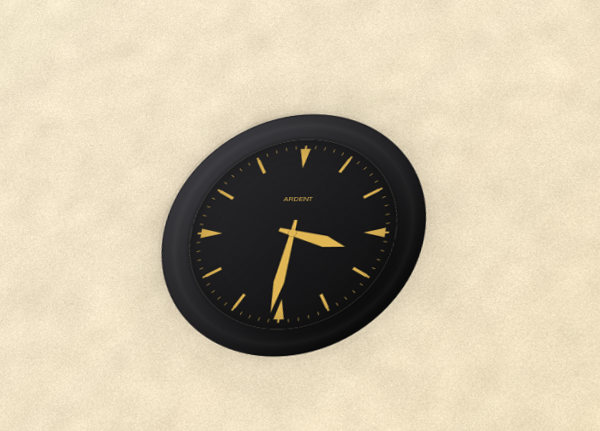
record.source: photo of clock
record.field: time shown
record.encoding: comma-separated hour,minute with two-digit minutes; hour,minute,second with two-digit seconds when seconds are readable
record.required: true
3,31
